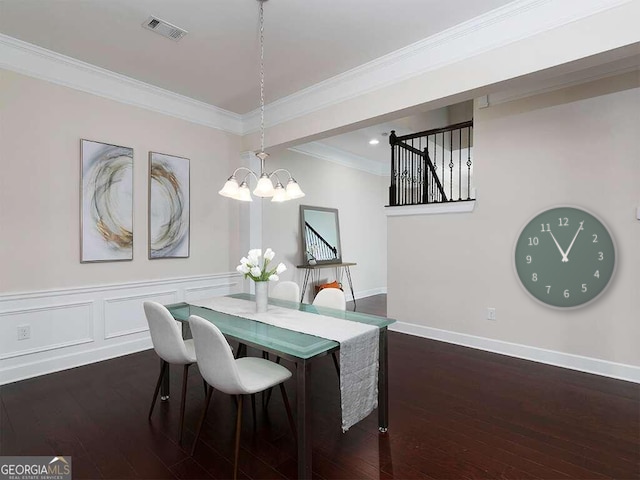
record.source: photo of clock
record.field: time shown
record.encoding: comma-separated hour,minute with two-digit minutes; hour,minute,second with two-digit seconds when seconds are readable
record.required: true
11,05
